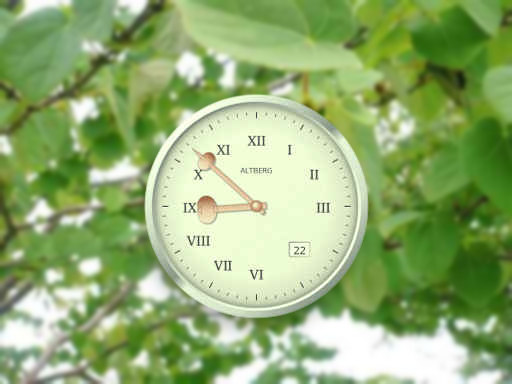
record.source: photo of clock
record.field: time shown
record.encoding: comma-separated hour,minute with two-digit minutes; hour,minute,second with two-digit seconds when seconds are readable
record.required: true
8,52
